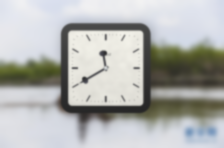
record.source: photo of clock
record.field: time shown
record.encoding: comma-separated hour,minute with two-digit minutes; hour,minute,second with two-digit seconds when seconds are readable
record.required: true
11,40
